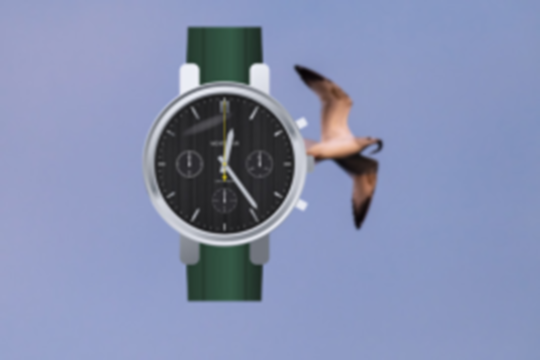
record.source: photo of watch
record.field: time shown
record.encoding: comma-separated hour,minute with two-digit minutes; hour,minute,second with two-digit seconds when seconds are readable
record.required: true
12,24
